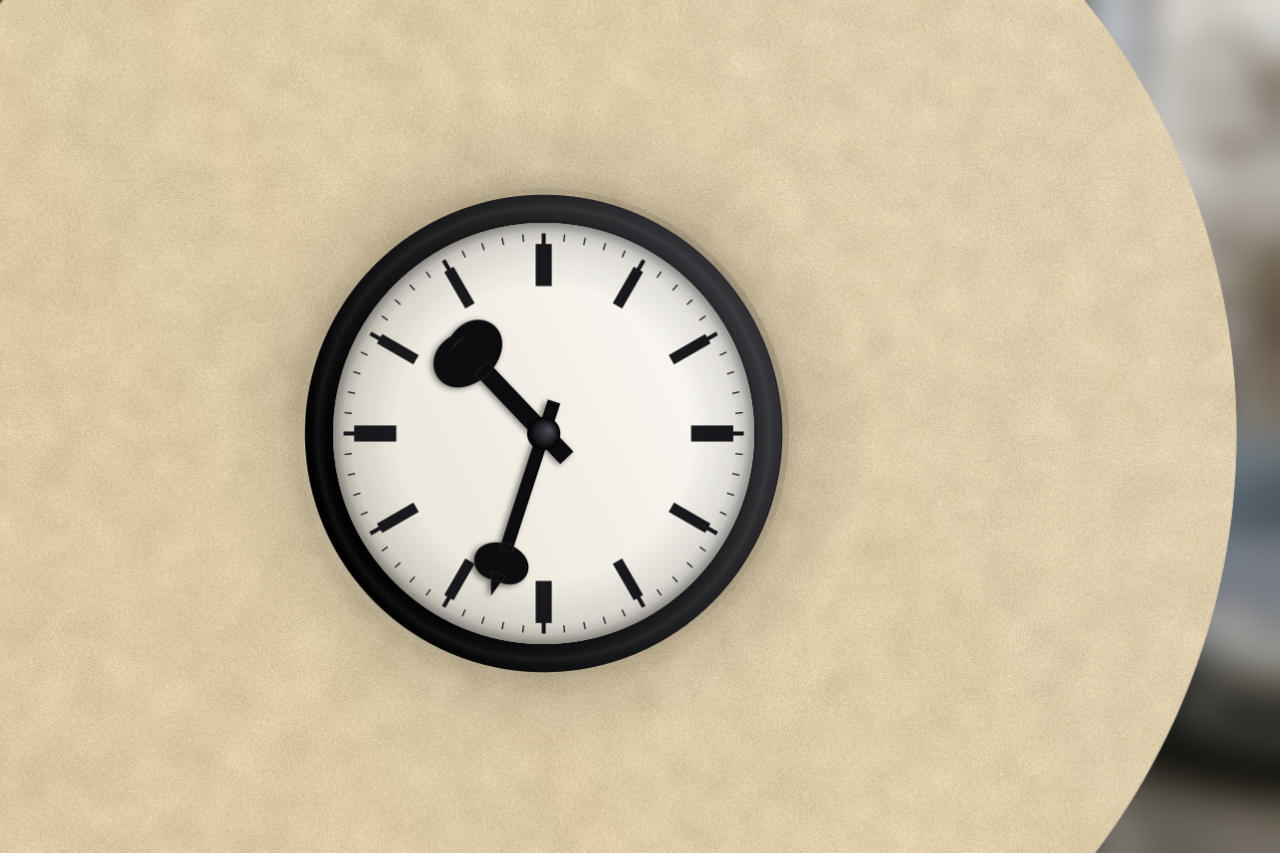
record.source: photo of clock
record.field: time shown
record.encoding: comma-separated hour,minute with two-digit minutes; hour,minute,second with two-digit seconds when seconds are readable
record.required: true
10,33
